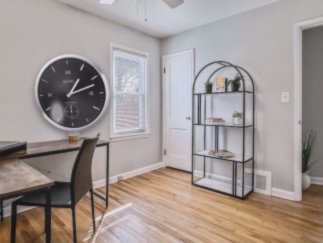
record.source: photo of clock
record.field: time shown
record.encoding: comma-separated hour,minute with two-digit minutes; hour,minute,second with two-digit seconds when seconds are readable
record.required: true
1,12
